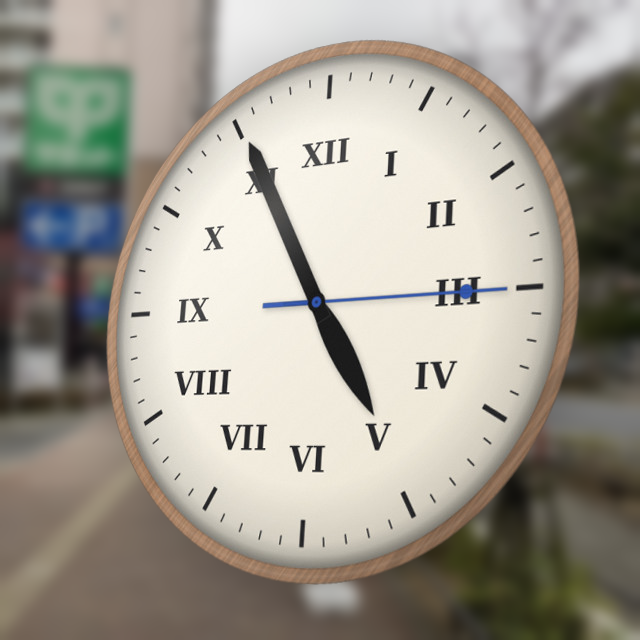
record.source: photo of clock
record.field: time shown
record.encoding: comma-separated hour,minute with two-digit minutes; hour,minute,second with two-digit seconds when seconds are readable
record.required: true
4,55,15
